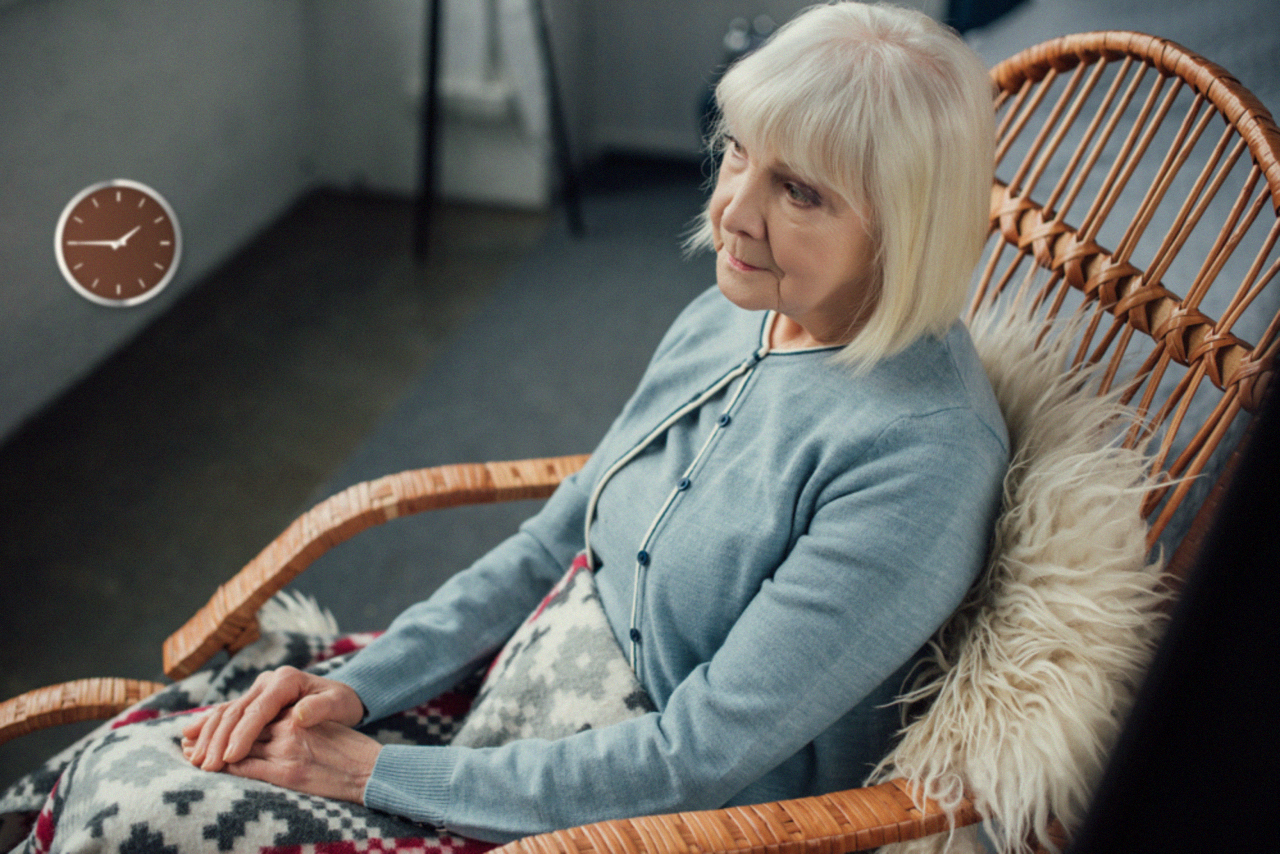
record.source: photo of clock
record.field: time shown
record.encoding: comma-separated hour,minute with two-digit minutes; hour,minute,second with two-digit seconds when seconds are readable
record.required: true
1,45
